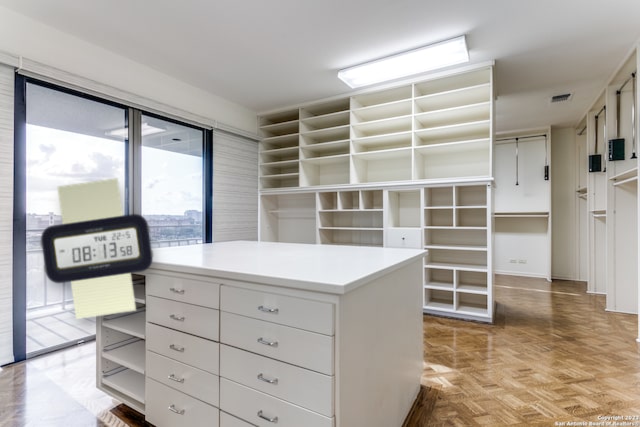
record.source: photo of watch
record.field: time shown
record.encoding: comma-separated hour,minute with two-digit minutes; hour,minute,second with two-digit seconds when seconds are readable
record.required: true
8,13
